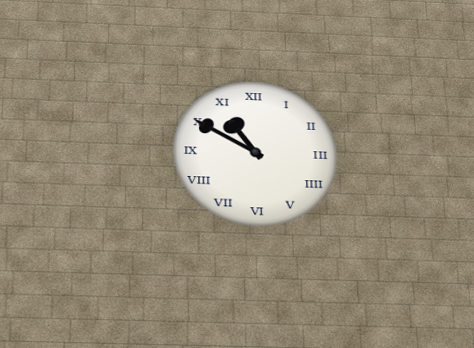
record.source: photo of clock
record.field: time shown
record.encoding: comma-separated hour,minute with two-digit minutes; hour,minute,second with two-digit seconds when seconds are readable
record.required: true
10,50
